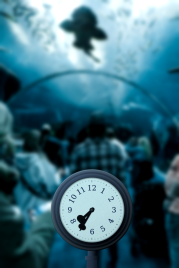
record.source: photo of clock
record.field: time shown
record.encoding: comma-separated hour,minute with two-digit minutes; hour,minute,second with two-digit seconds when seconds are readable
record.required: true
7,35
